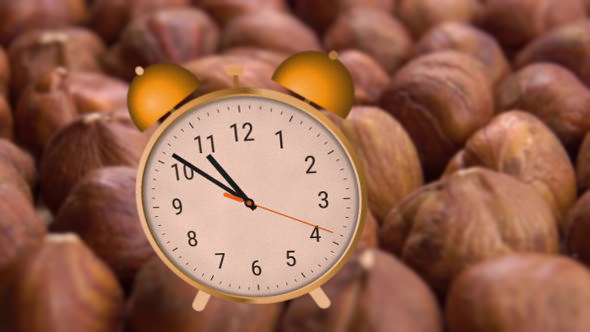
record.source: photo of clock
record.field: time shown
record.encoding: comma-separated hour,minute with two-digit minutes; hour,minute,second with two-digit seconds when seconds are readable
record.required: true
10,51,19
